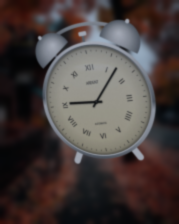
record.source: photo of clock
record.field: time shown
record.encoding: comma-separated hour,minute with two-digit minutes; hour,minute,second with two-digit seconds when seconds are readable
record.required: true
9,07
